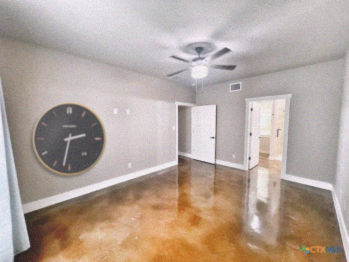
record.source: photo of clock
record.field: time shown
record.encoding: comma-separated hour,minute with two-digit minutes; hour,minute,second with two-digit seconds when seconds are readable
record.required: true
2,32
